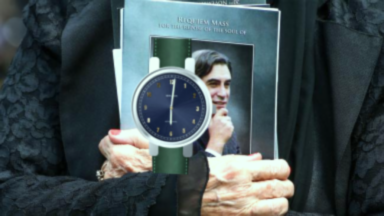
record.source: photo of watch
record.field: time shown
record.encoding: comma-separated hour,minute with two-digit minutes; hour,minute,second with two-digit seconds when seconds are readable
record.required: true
6,01
